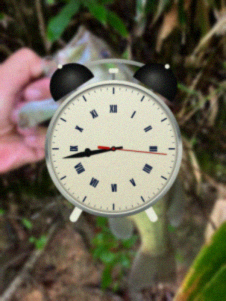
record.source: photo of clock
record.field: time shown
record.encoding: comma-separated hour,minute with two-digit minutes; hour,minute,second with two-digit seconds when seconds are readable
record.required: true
8,43,16
